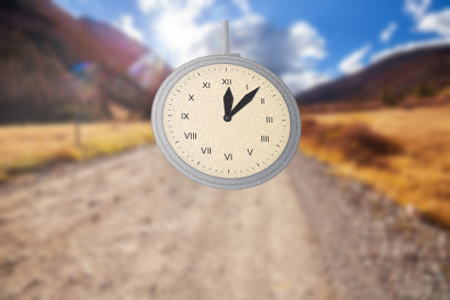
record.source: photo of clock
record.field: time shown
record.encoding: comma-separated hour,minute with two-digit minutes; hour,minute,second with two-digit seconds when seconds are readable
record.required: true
12,07
